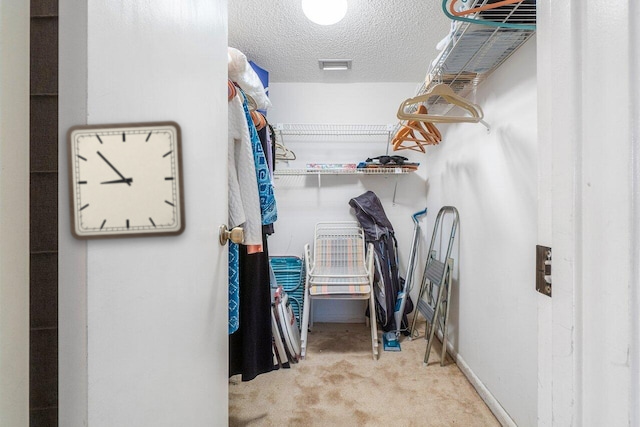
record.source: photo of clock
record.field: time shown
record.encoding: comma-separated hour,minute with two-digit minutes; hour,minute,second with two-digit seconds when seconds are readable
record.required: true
8,53
